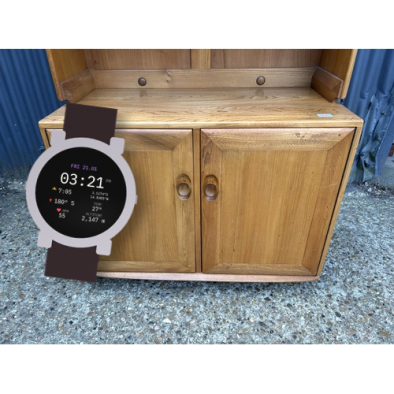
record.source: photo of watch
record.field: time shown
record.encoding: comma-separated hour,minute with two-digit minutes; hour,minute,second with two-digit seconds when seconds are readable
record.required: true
3,21
